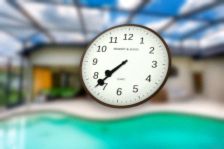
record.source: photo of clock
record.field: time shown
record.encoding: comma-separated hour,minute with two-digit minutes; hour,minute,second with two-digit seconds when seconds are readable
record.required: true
7,37
